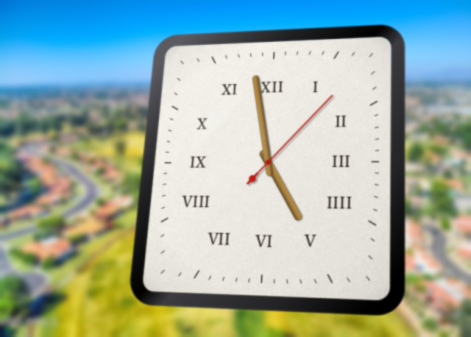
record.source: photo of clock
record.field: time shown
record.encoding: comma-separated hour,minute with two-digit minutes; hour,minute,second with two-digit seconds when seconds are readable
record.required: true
4,58,07
